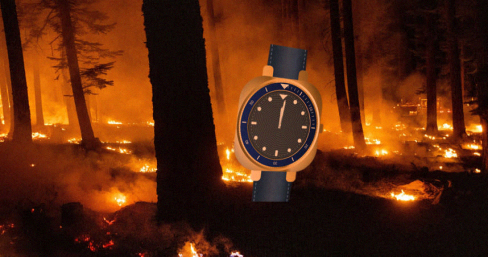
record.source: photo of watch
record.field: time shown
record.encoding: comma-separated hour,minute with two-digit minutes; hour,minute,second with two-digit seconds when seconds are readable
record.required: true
12,01
